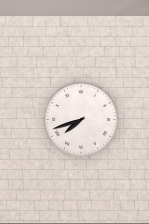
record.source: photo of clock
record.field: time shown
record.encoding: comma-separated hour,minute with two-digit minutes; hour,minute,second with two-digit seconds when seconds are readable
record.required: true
7,42
